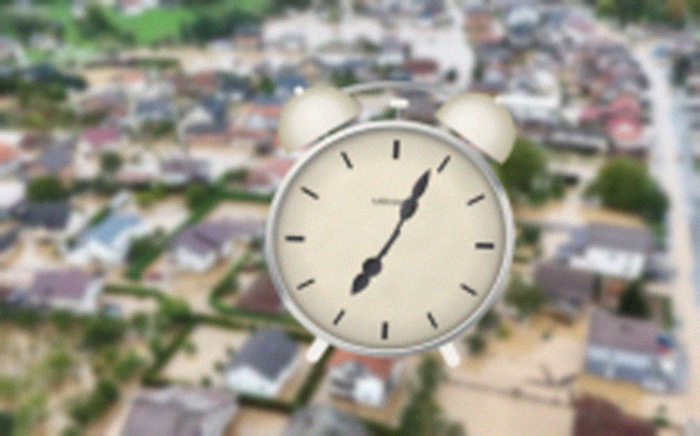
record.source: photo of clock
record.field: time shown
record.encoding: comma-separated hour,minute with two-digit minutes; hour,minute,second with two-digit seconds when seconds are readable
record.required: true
7,04
